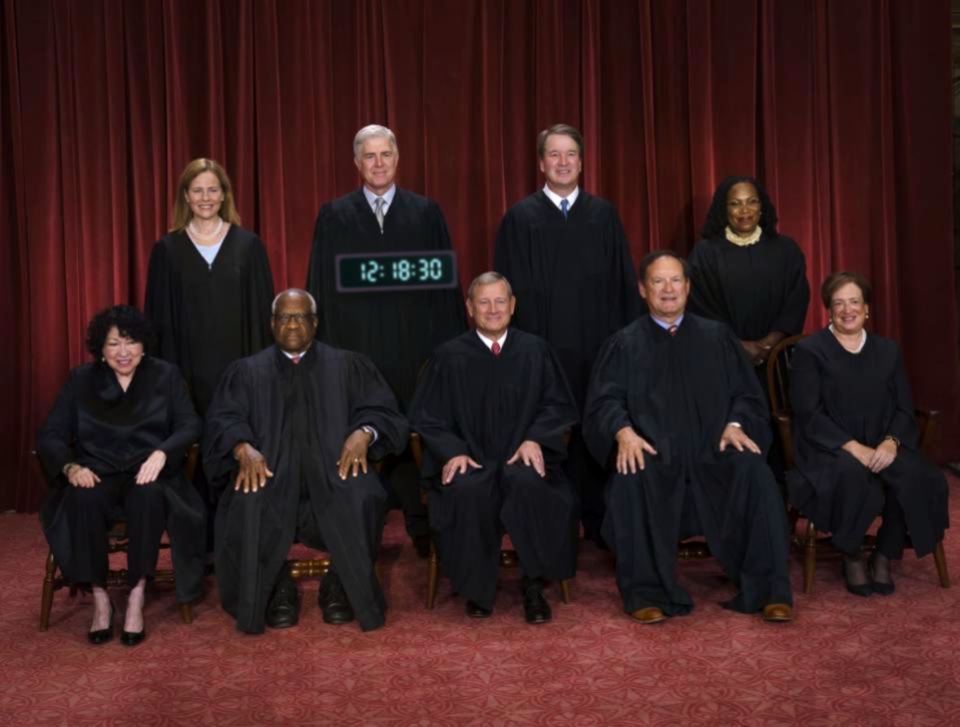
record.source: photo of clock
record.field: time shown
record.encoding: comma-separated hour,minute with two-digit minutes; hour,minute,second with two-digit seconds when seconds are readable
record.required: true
12,18,30
